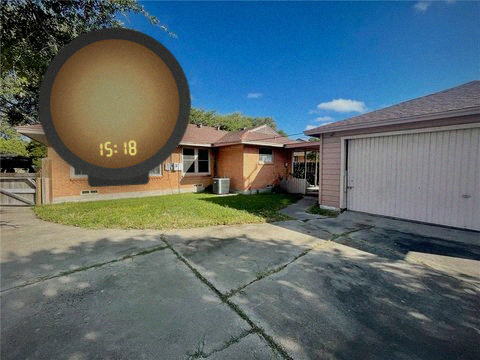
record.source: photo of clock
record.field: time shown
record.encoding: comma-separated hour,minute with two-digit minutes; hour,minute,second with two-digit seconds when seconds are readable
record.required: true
15,18
